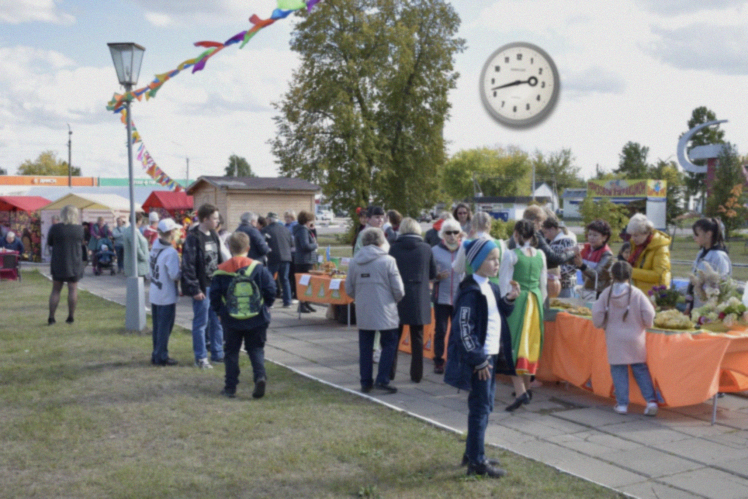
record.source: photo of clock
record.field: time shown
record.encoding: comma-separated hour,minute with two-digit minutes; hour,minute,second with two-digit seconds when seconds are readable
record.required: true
2,42
